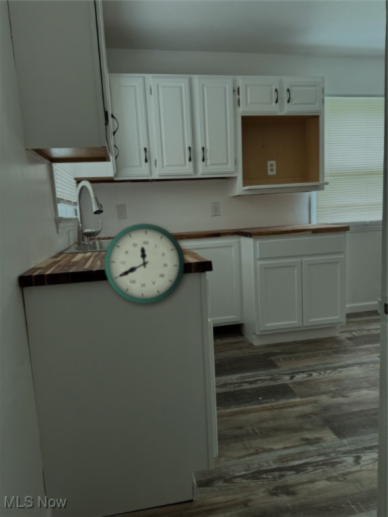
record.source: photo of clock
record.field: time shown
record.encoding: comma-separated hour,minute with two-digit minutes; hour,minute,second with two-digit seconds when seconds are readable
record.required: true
11,40
